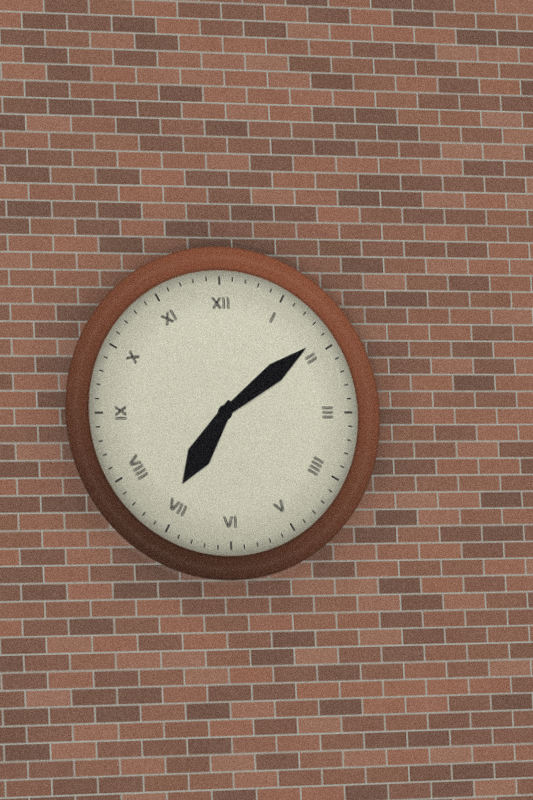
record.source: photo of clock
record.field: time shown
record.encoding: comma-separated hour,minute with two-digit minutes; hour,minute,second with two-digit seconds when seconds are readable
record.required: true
7,09
